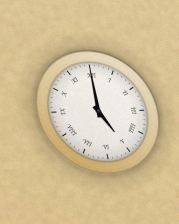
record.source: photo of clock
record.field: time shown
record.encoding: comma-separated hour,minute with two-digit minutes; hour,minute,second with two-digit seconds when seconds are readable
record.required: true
5,00
